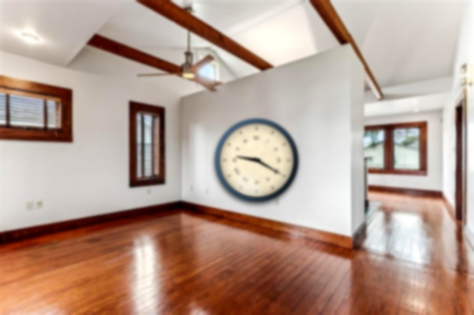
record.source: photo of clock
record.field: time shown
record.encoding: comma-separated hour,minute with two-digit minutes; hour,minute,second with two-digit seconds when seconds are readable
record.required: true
9,20
